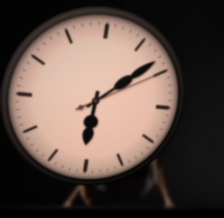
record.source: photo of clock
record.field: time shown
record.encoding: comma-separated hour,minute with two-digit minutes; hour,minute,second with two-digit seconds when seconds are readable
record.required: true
6,08,10
